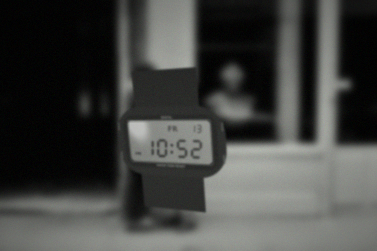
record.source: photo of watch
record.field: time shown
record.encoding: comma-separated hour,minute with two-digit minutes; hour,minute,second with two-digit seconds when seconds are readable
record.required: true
10,52
